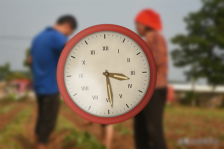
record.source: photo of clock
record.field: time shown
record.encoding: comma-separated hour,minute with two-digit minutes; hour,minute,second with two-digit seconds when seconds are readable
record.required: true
3,29
